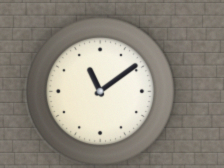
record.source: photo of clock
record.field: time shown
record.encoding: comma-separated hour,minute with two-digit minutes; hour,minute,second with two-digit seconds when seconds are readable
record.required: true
11,09
